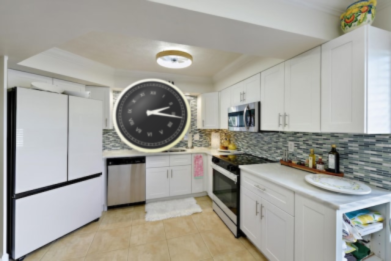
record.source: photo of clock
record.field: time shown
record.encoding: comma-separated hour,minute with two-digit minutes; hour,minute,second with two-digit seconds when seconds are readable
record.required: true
2,16
